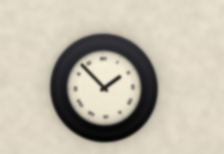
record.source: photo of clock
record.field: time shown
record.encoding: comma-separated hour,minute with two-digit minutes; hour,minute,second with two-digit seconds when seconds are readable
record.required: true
1,53
